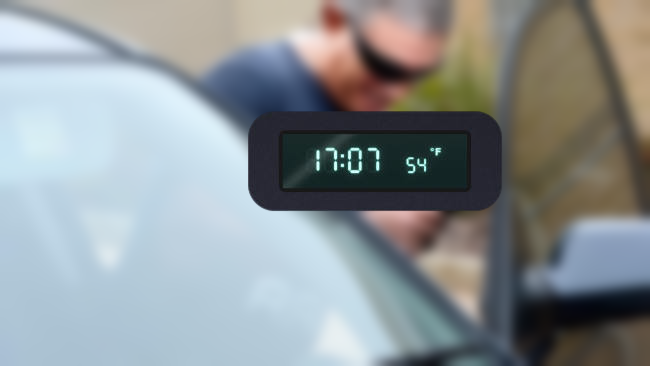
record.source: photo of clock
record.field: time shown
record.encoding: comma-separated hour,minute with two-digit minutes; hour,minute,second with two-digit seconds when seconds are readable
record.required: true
17,07
